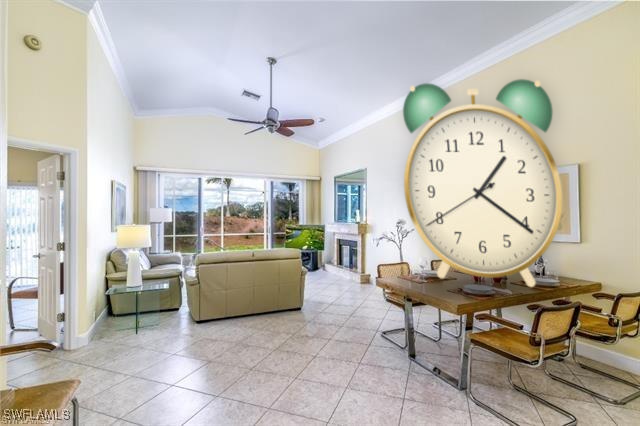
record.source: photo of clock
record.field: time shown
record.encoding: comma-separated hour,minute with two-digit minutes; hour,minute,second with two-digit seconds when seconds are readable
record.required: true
1,20,40
